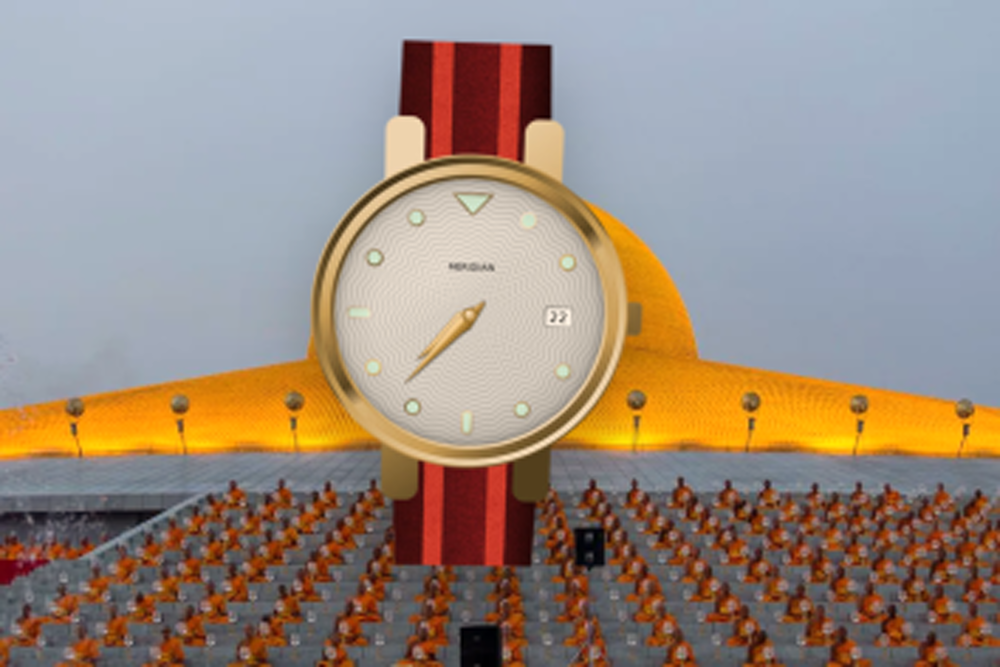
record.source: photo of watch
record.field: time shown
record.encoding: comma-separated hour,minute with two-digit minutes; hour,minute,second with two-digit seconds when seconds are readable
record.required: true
7,37
